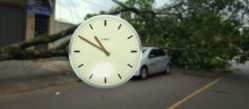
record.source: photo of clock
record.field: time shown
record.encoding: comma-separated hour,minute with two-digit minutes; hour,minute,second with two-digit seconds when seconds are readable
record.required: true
10,50
